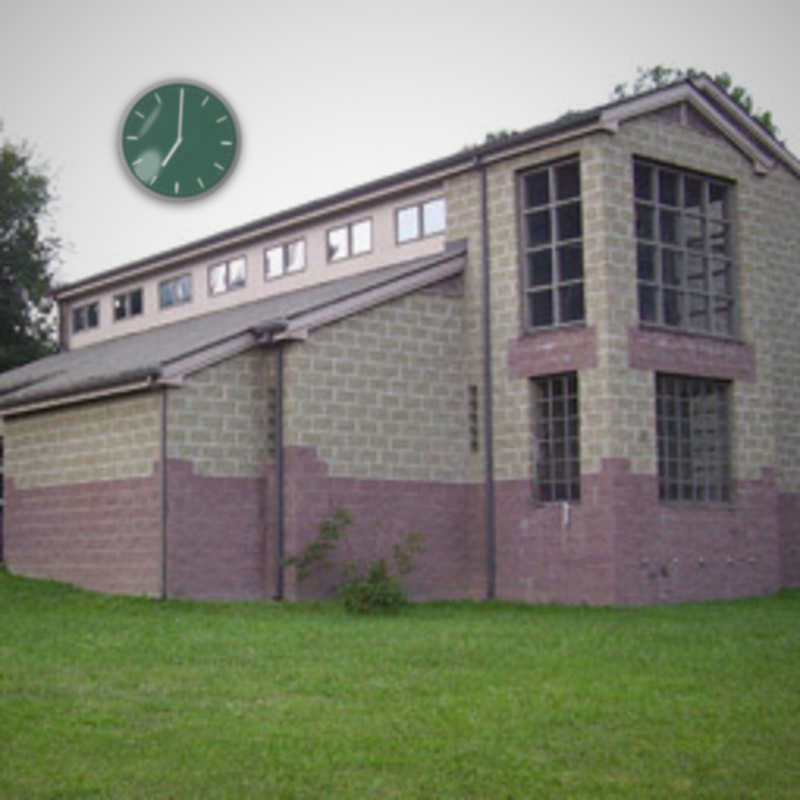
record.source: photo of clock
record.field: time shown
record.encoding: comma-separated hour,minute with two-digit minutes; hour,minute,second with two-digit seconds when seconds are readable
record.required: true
7,00
